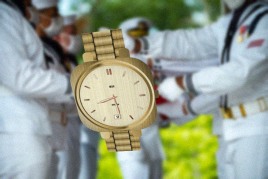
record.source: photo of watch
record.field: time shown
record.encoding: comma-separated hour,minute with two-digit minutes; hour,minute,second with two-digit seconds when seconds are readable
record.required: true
8,29
